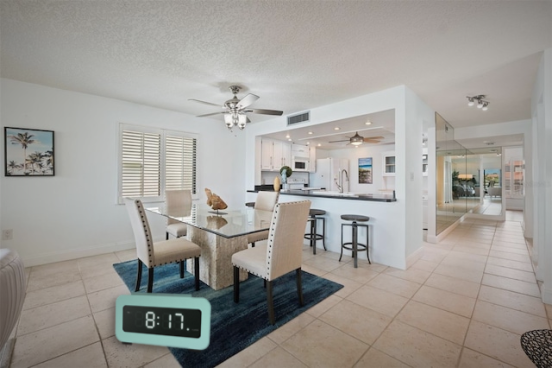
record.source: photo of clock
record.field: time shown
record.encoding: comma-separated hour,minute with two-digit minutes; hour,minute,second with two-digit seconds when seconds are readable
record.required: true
8,17
